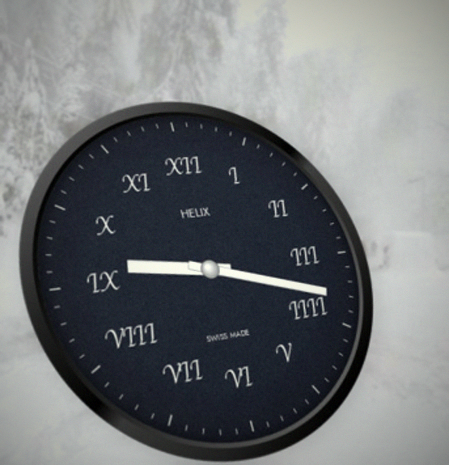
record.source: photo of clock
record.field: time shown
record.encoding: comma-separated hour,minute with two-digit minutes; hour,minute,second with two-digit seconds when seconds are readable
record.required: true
9,18
